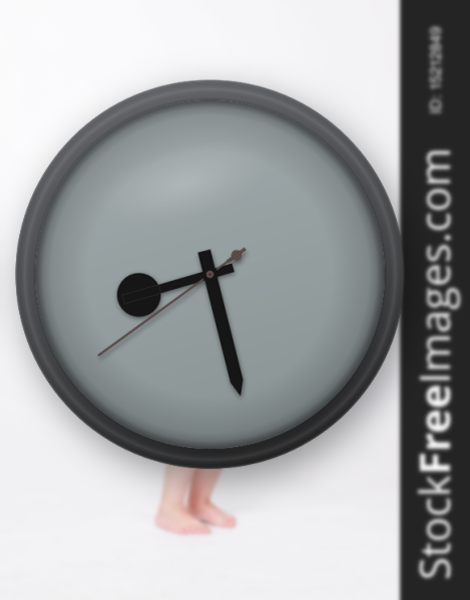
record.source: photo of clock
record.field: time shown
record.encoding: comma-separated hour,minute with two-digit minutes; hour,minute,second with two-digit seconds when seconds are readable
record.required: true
8,27,39
